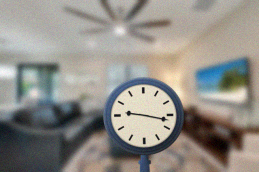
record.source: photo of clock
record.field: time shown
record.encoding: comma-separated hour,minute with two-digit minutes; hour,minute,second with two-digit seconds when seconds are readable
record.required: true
9,17
